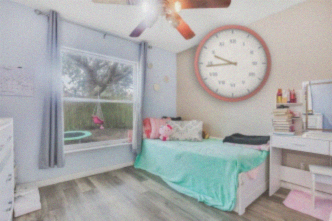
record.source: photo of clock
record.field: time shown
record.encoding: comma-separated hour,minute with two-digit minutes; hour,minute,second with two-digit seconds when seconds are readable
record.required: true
9,44
